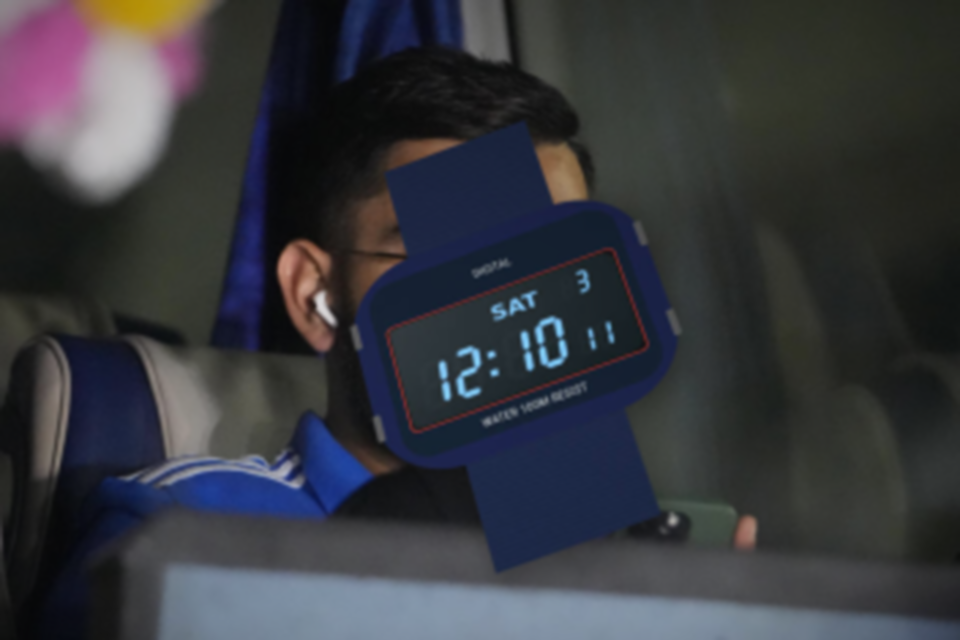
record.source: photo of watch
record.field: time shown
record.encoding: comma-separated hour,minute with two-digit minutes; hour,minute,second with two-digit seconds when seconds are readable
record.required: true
12,10,11
